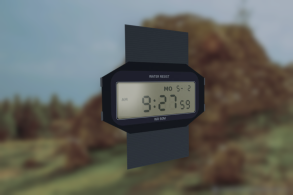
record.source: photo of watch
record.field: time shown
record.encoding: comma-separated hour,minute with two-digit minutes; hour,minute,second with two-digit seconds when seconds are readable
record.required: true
9,27,59
